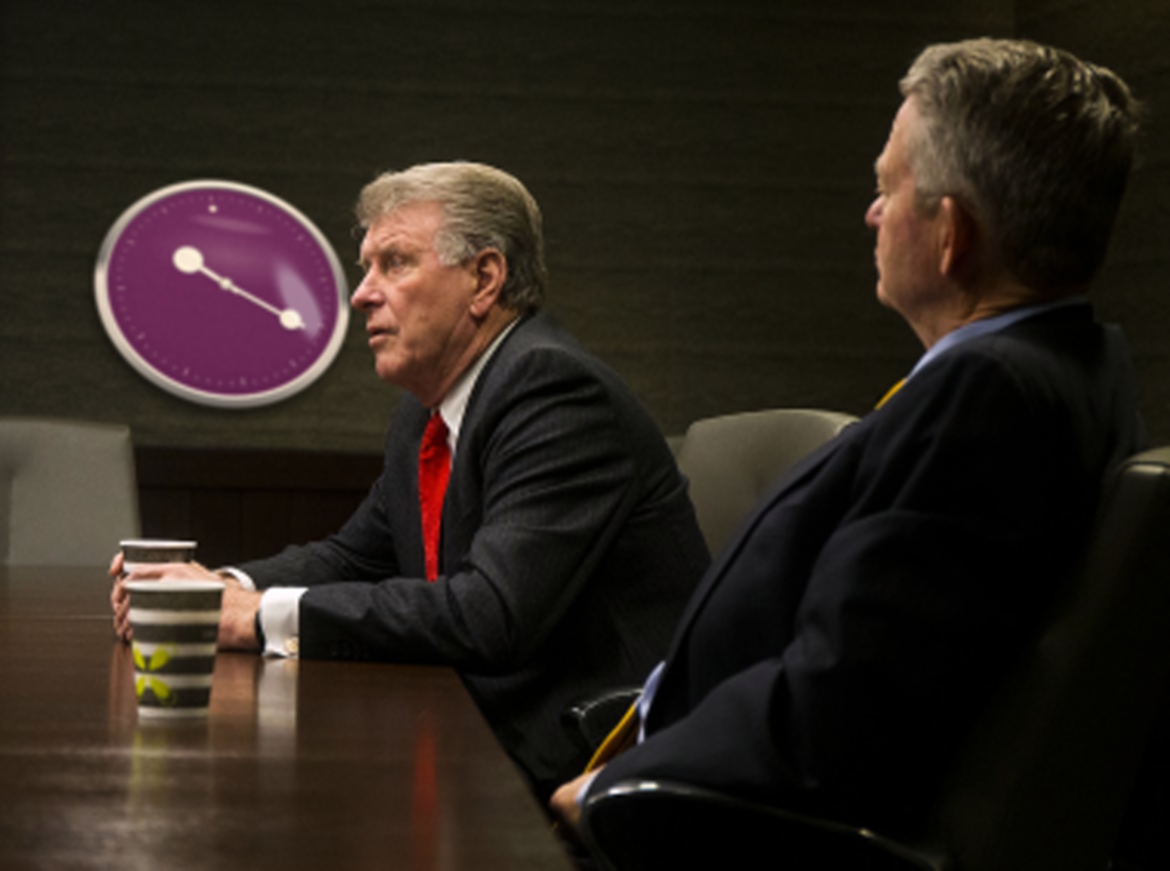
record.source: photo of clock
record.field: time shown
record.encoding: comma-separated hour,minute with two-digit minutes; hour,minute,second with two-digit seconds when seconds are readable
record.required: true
10,21
